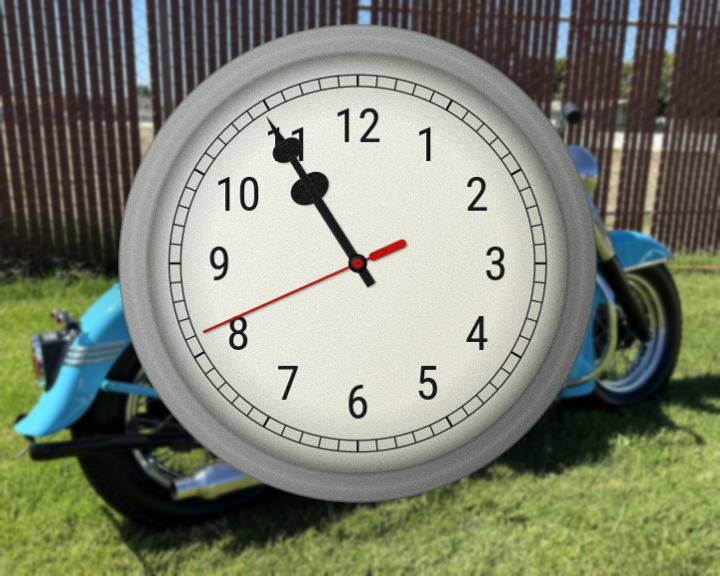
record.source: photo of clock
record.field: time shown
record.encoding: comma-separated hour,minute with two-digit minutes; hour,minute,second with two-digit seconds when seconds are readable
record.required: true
10,54,41
